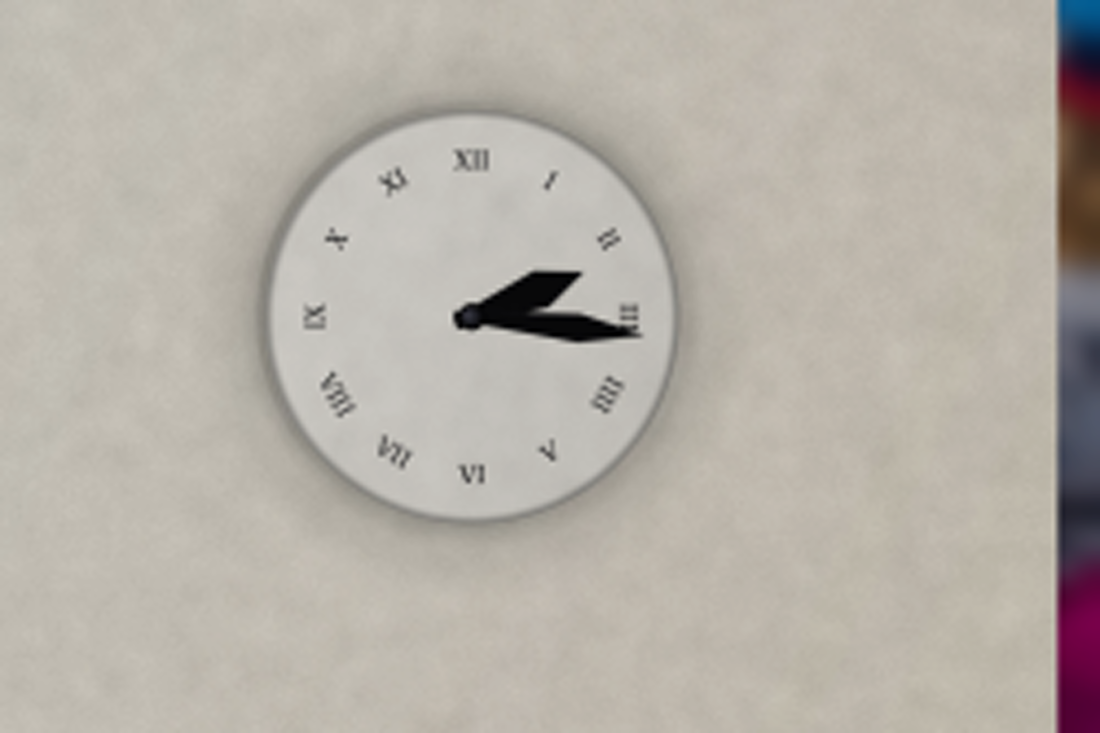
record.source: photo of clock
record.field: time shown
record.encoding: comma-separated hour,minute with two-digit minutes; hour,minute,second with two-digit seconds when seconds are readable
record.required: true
2,16
